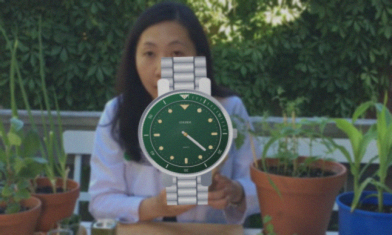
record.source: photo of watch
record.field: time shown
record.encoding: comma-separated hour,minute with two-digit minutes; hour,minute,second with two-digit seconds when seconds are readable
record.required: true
4,22
